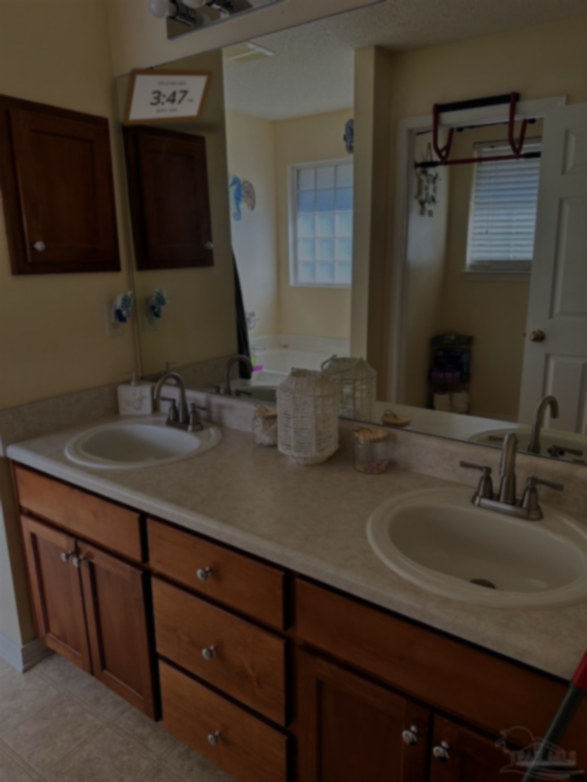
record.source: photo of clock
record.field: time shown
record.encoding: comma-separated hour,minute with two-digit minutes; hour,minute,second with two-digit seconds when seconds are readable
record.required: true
3,47
